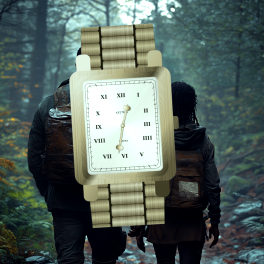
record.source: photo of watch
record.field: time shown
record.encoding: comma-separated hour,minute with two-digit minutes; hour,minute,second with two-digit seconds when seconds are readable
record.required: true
12,32
